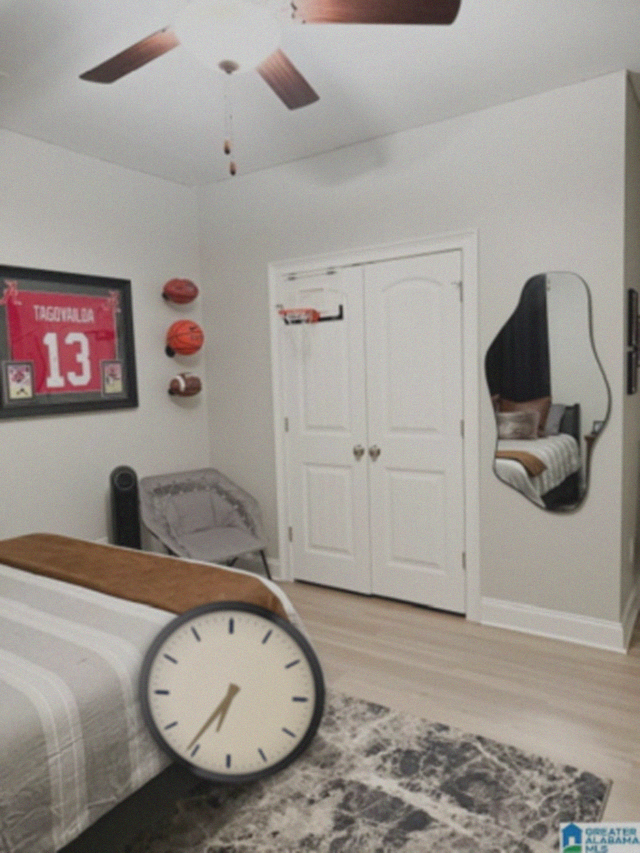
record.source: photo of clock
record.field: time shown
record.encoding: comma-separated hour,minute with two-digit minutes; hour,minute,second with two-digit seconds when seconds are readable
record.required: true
6,36
